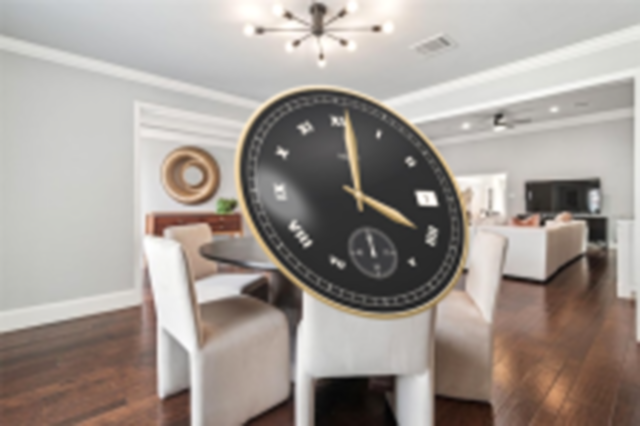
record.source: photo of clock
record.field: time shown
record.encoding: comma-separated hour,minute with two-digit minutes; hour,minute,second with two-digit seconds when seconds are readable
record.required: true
4,01
